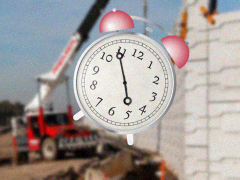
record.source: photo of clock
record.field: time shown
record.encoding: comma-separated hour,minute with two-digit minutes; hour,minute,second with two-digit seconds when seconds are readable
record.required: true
4,54
